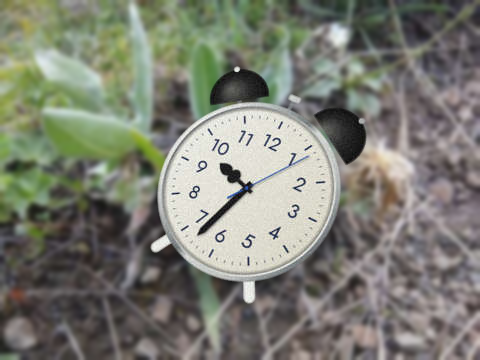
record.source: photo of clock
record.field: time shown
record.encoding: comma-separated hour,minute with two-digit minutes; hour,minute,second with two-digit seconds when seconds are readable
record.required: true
9,33,06
